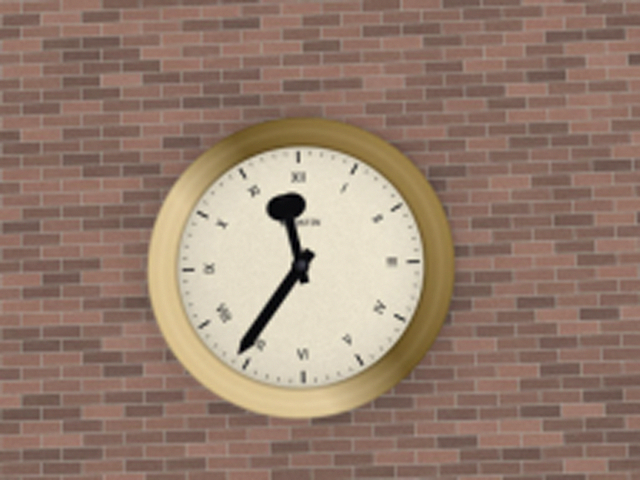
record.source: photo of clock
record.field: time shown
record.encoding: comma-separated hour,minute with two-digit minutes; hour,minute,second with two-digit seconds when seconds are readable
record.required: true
11,36
